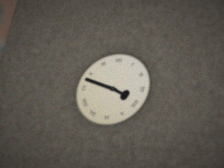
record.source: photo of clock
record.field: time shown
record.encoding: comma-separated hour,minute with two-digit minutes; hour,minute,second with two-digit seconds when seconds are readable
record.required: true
3,48
